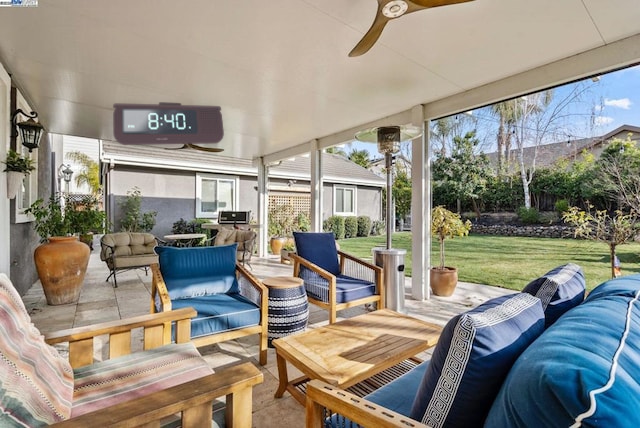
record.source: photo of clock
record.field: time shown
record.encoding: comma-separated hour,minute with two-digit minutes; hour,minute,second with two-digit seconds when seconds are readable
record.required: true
8,40
